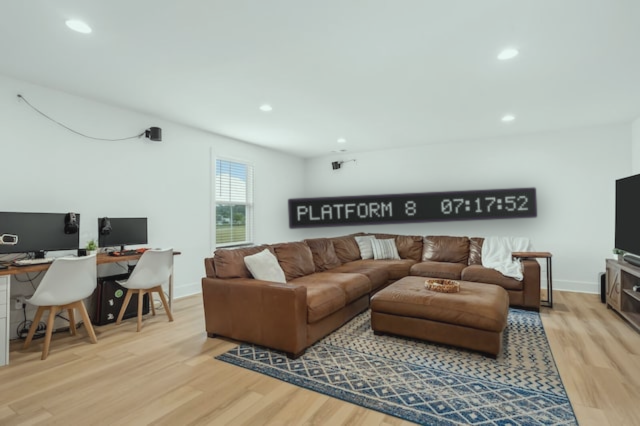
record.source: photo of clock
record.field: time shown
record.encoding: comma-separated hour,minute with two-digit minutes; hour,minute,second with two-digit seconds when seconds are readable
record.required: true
7,17,52
